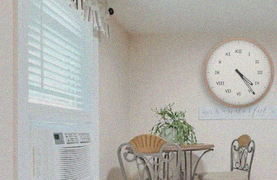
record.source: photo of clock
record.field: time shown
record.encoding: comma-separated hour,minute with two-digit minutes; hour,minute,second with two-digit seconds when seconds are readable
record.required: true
4,24
